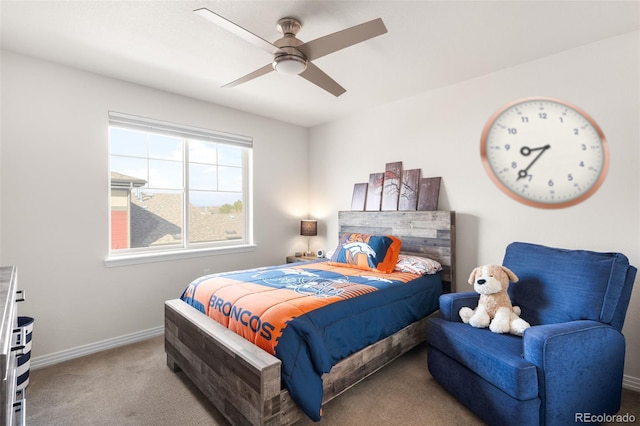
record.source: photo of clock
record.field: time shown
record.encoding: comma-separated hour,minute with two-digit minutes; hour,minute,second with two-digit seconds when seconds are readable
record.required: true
8,37
